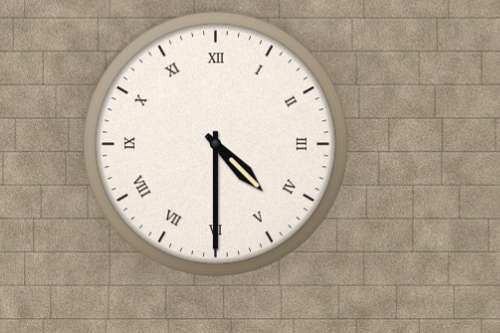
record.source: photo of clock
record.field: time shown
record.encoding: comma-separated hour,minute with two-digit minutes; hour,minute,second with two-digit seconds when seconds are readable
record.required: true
4,30
